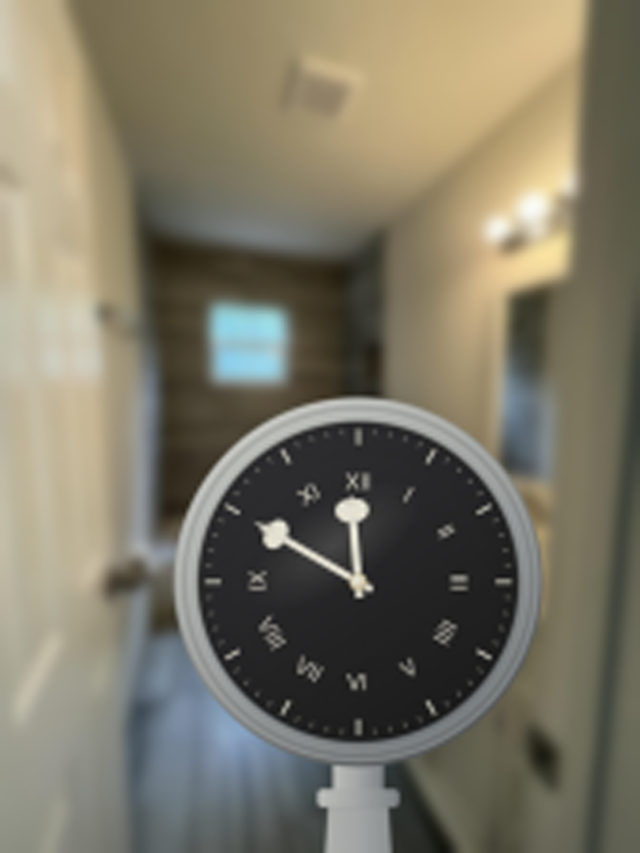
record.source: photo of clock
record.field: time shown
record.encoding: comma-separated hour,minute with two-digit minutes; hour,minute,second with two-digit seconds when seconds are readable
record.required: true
11,50
